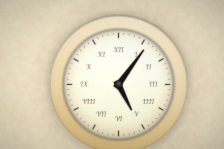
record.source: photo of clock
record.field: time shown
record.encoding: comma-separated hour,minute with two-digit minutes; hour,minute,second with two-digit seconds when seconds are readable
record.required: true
5,06
